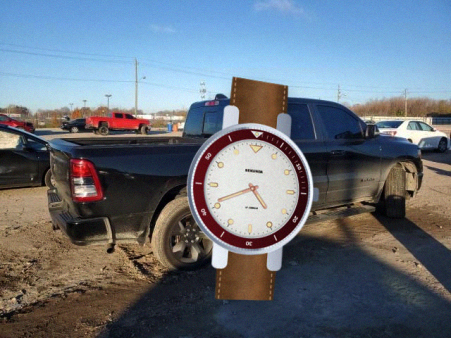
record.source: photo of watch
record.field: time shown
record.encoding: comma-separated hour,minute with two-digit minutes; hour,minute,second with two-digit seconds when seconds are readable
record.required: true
4,41
